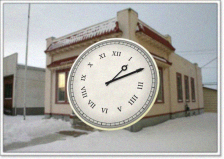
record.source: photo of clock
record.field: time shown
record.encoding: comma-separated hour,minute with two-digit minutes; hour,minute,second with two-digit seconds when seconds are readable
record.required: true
1,10
